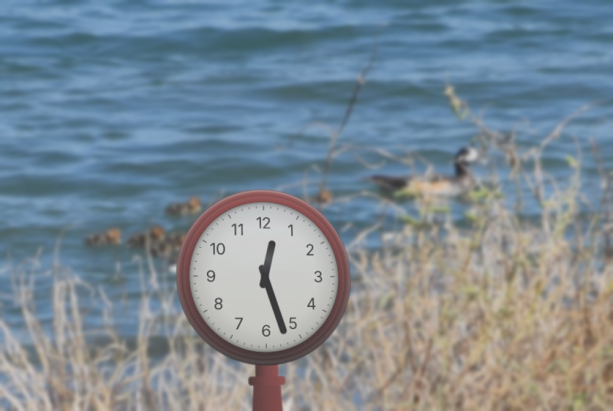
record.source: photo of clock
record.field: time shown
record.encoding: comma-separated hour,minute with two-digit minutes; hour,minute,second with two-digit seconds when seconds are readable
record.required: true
12,27
